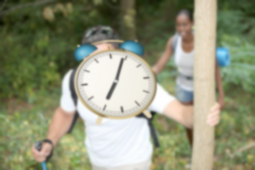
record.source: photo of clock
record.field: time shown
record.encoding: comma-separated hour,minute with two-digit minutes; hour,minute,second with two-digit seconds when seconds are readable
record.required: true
7,04
